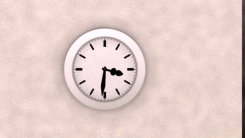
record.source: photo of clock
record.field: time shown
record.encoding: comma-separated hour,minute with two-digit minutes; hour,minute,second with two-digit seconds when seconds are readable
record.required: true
3,31
